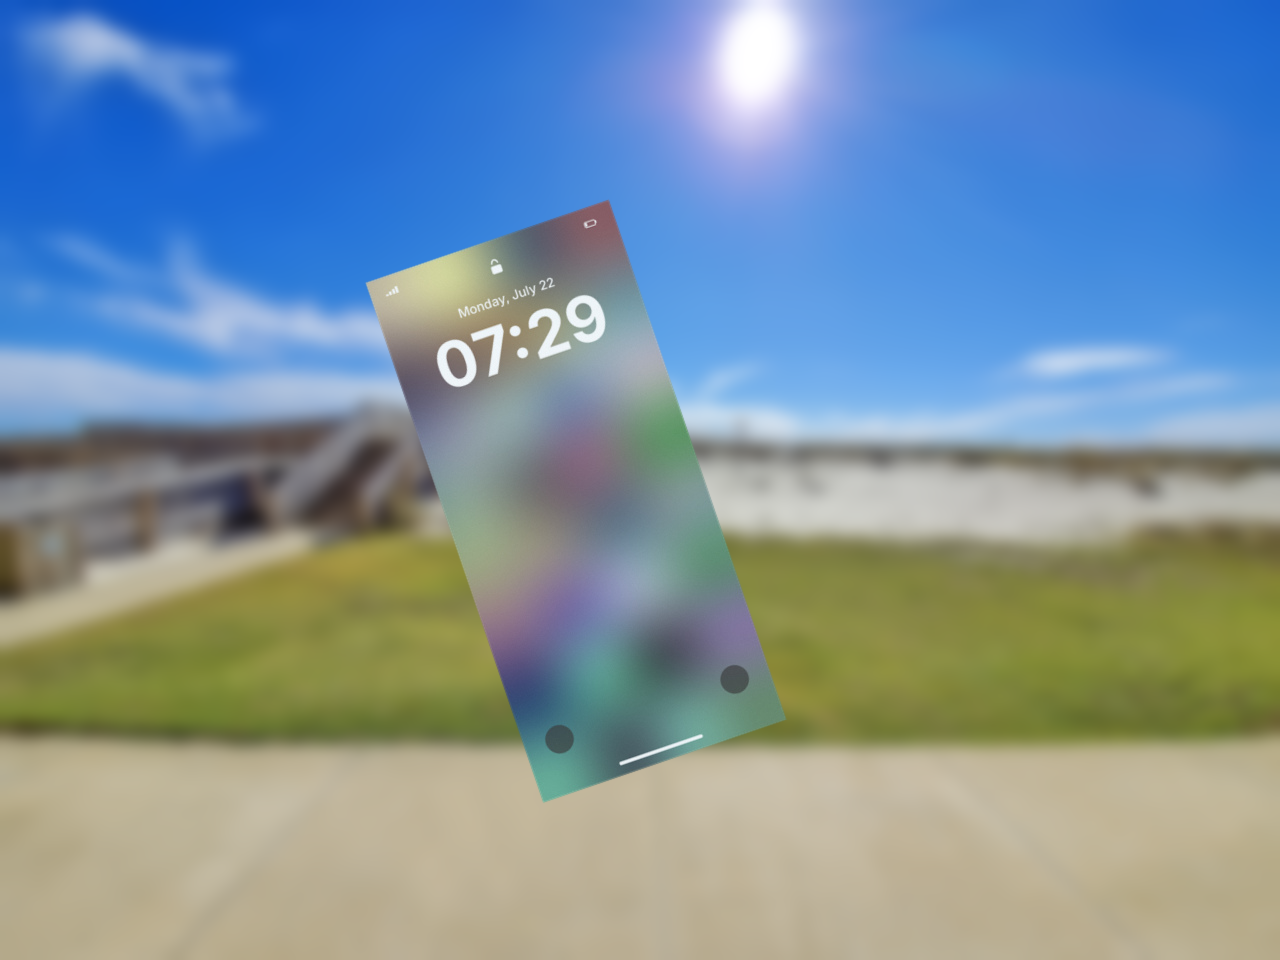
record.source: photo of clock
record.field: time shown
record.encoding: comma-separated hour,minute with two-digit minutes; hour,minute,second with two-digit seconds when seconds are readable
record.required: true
7,29
